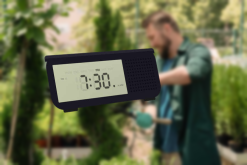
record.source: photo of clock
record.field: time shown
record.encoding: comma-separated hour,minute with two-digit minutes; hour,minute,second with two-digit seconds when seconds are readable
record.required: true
7,30
